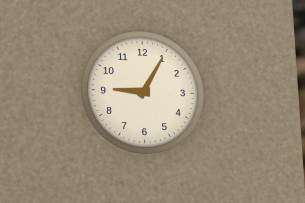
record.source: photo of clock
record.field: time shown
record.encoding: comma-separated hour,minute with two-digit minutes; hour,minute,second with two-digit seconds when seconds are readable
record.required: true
9,05
